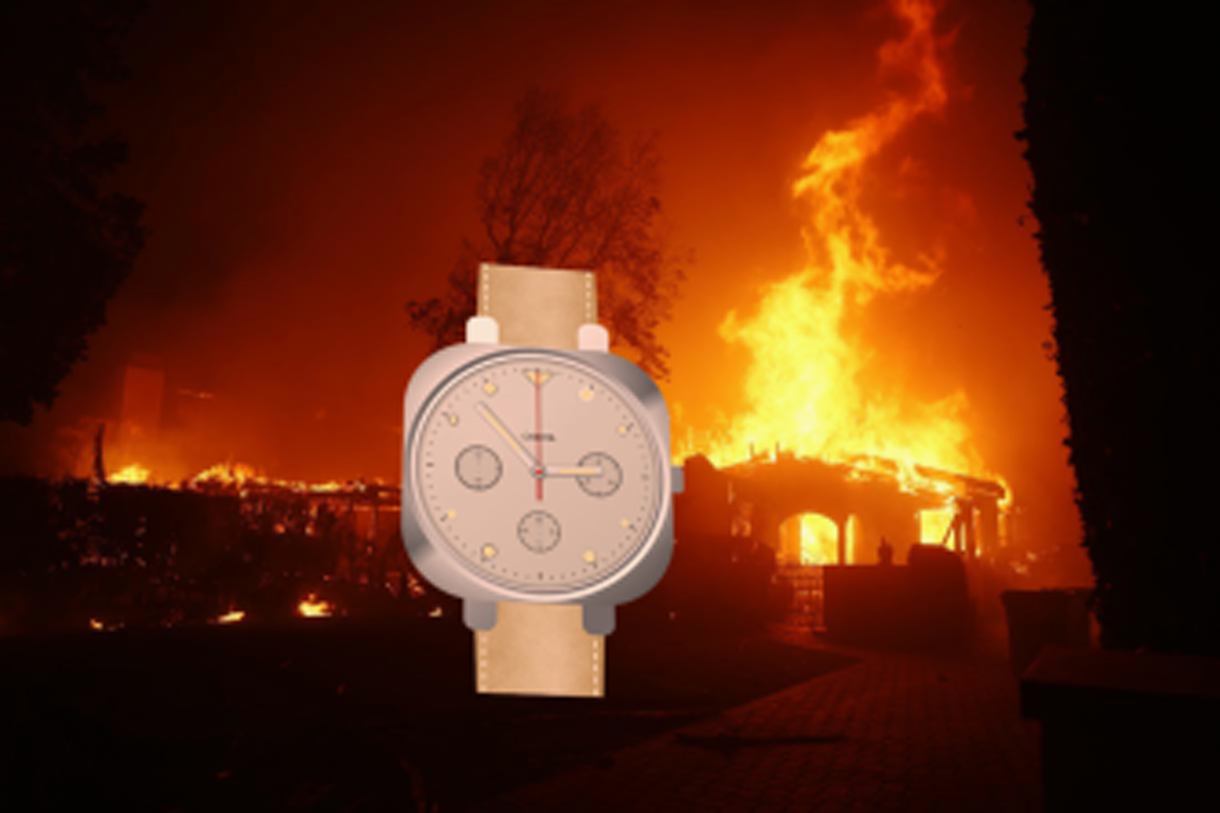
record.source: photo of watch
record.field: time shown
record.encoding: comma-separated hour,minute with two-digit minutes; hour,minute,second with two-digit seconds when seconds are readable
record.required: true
2,53
